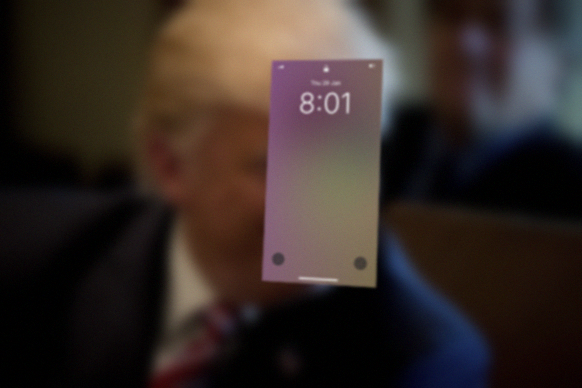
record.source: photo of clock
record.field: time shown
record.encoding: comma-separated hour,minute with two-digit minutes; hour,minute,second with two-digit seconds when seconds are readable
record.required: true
8,01
